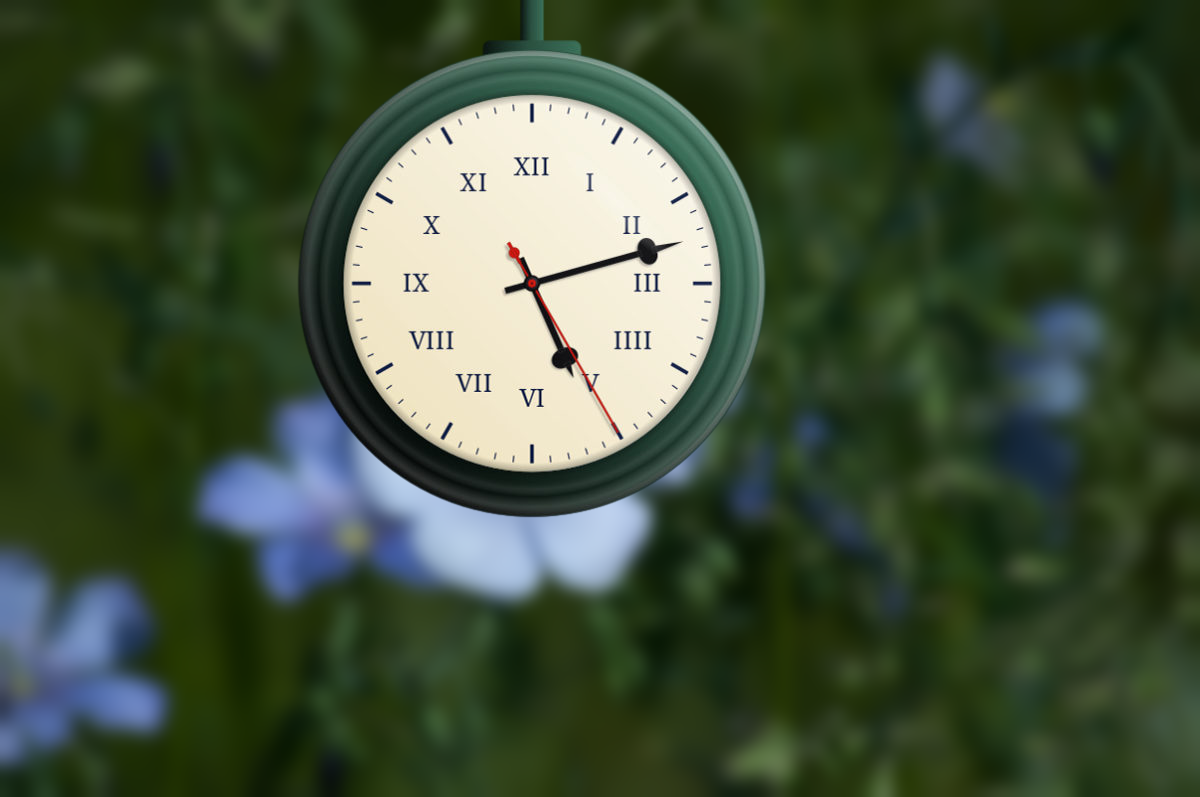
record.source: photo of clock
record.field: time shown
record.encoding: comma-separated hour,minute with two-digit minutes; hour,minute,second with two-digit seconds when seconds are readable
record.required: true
5,12,25
